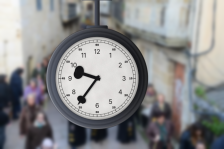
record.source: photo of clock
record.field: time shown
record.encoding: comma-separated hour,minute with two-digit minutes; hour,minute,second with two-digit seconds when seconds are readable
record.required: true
9,36
